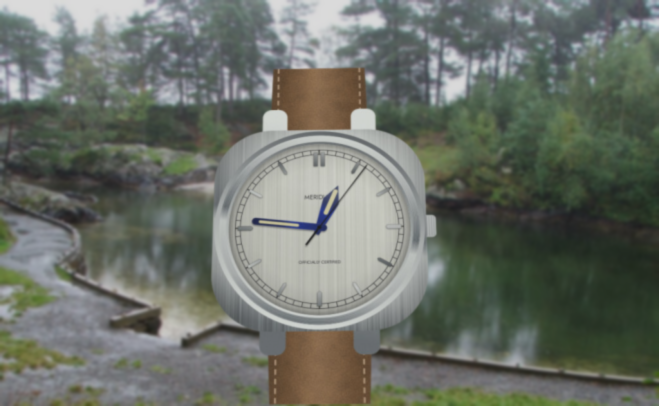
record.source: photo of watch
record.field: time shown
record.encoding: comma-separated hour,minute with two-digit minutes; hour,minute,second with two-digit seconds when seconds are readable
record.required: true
12,46,06
